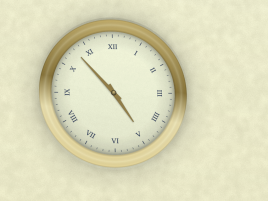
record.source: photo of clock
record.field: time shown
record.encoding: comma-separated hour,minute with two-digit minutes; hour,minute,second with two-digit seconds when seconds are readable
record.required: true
4,53
